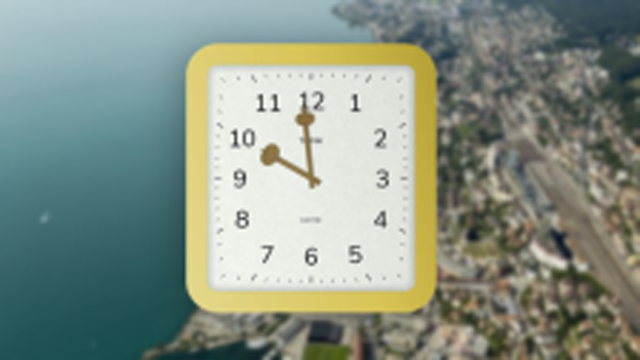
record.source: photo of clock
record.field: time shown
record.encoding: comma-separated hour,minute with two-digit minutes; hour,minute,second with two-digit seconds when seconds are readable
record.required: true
9,59
